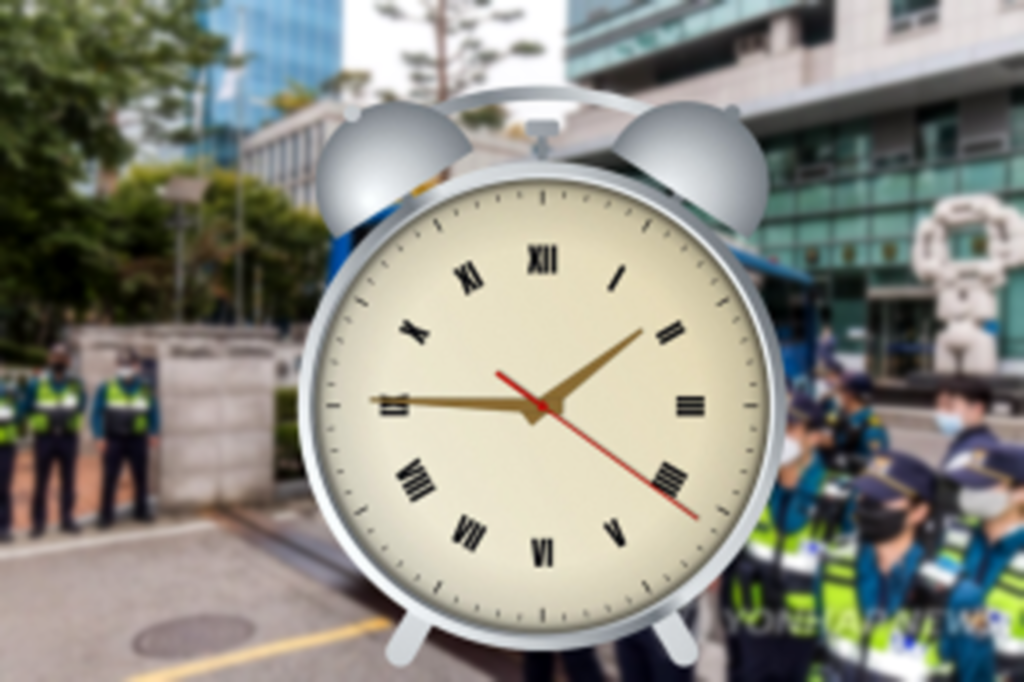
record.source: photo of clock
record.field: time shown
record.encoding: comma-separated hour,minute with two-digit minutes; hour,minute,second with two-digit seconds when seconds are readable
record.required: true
1,45,21
